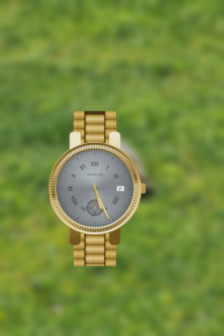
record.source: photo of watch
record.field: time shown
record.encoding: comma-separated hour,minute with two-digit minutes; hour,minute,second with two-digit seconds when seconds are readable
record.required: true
5,26
